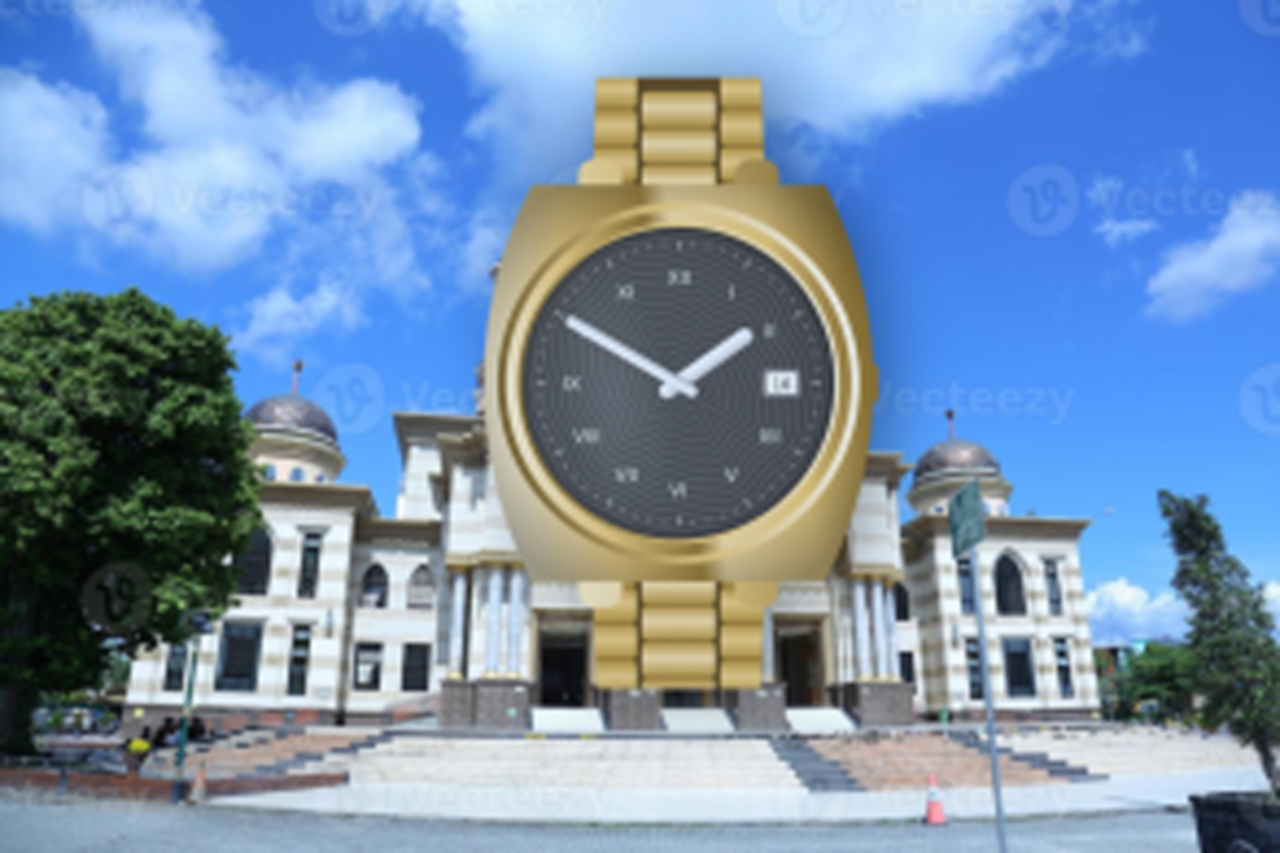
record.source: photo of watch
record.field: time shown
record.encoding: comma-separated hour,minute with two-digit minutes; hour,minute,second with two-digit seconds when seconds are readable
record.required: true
1,50
